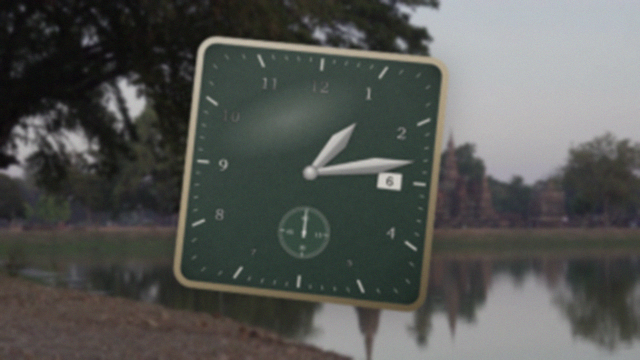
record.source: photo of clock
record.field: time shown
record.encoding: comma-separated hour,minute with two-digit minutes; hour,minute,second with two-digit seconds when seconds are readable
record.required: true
1,13
